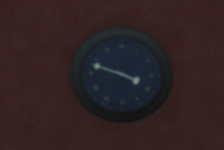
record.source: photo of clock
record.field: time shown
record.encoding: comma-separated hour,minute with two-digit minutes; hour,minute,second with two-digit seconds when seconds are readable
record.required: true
3,48
